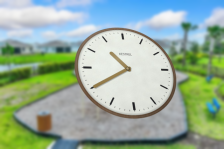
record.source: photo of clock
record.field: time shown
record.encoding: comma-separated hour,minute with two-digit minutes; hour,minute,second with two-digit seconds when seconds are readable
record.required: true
10,40
